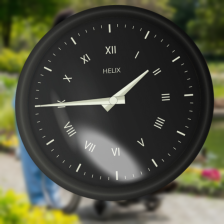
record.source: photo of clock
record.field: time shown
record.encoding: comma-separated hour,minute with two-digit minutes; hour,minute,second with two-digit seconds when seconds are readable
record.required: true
1,45
